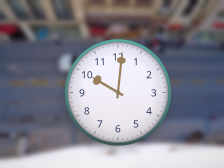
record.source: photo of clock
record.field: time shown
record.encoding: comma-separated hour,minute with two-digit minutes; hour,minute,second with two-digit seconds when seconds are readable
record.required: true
10,01
